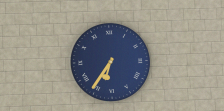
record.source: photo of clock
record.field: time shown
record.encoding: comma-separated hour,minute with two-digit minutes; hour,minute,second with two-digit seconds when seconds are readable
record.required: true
6,36
